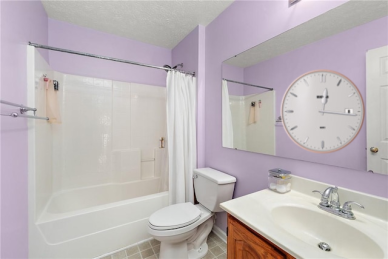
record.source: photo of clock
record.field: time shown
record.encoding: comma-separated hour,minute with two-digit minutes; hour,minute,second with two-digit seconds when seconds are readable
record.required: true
12,16
